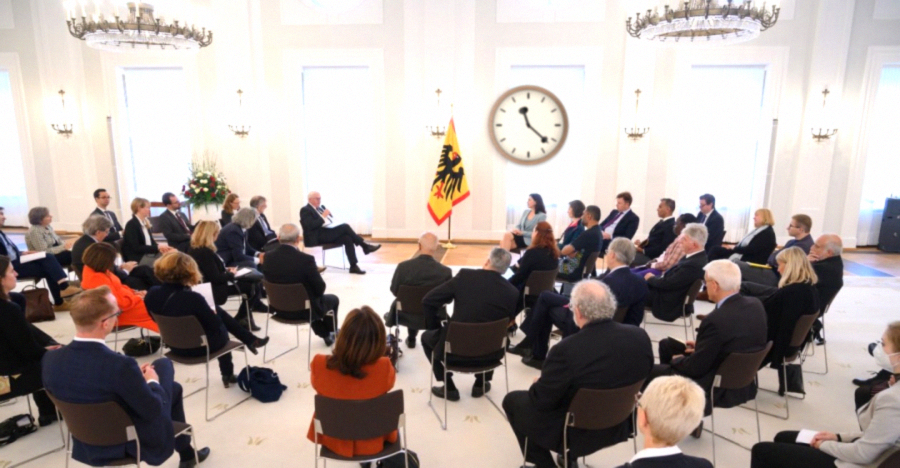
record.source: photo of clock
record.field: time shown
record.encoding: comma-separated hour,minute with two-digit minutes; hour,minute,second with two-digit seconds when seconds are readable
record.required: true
11,22
